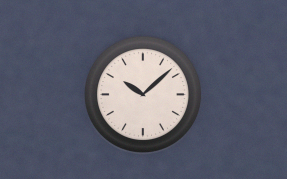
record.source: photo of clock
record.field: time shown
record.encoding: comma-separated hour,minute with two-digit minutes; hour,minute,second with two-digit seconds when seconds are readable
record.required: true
10,08
